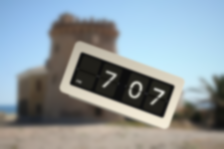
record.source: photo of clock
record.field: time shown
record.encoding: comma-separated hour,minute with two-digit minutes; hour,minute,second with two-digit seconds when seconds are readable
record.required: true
7,07
